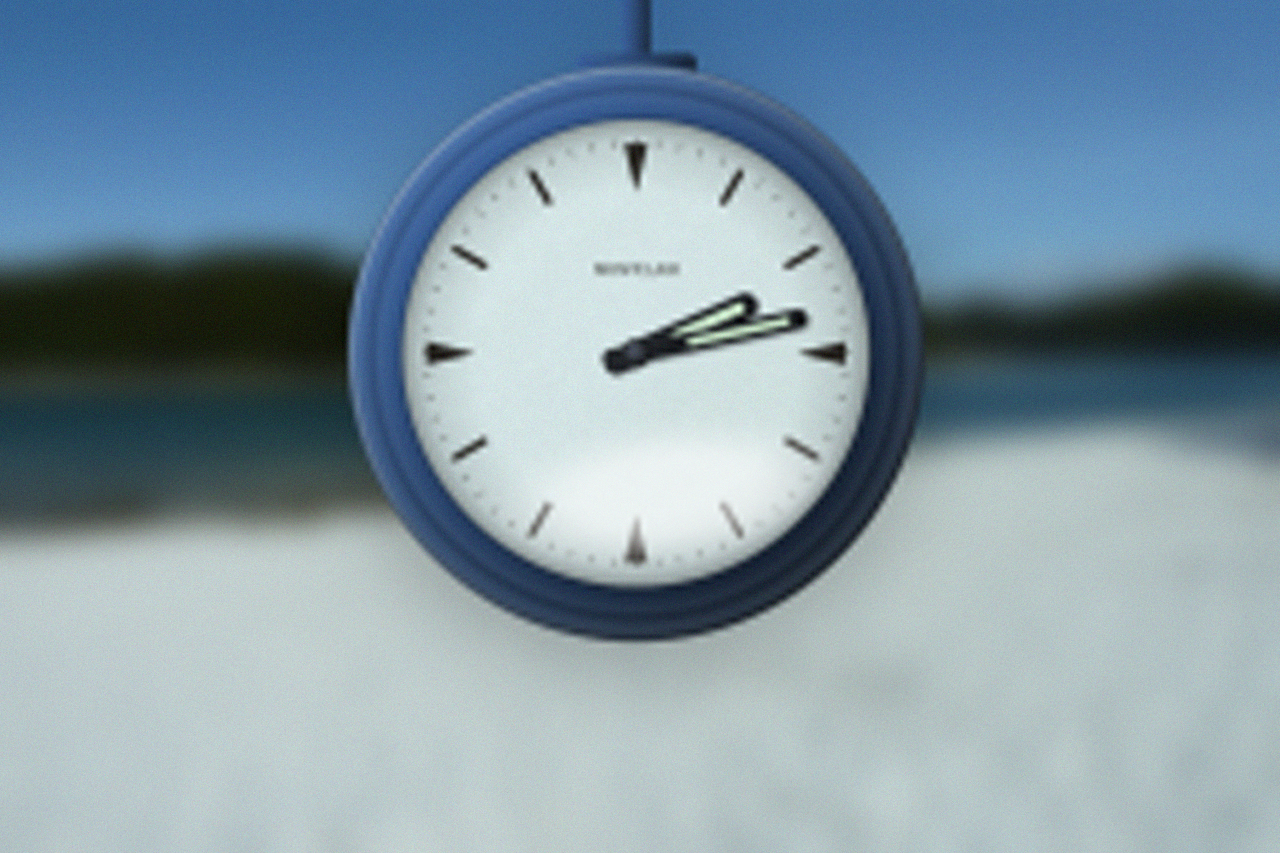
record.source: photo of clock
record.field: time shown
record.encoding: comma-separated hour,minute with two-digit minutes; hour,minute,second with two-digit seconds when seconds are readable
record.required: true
2,13
